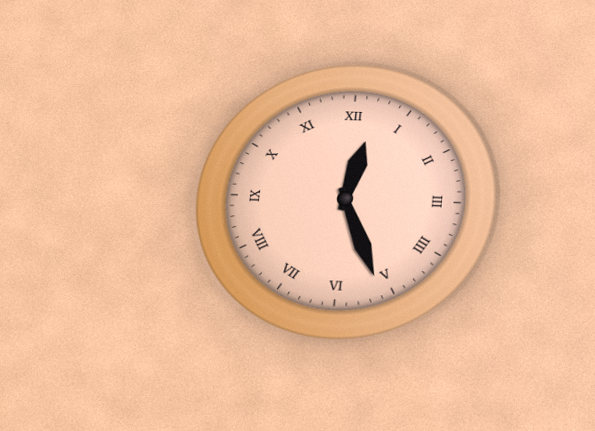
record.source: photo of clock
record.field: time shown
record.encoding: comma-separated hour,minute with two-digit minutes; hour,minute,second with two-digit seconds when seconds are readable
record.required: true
12,26
